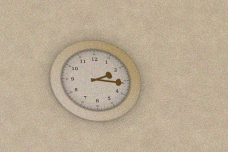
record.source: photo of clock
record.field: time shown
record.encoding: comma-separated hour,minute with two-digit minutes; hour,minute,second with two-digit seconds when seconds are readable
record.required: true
2,16
